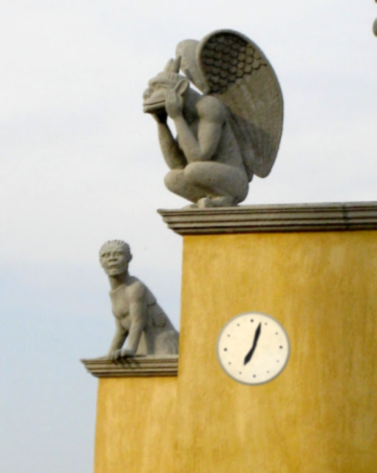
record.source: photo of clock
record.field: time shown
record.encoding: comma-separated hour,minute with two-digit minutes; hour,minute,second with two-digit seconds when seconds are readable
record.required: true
7,03
